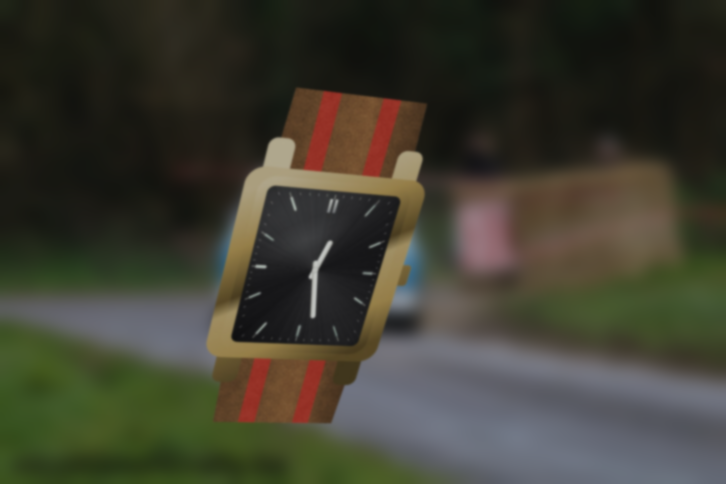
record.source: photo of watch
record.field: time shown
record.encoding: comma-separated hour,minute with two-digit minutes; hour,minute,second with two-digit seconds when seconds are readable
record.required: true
12,28
